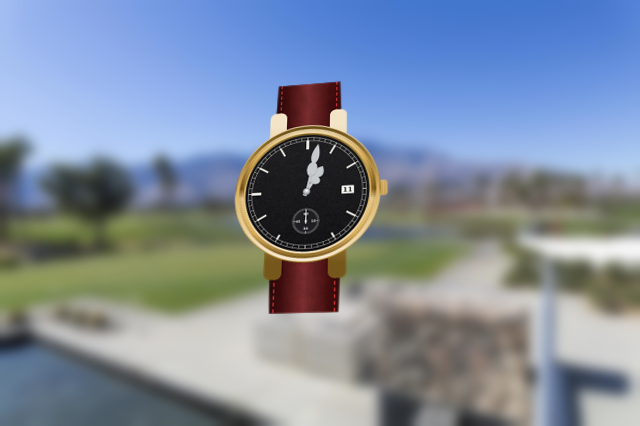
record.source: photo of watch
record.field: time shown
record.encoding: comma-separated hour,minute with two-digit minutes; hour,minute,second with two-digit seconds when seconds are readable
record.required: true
1,02
